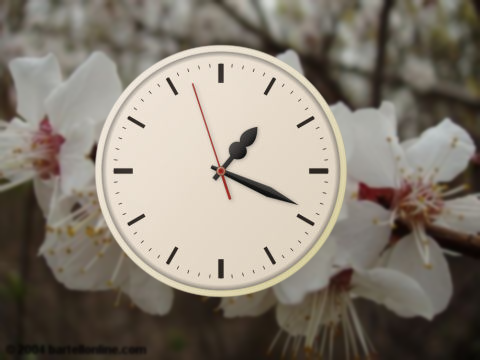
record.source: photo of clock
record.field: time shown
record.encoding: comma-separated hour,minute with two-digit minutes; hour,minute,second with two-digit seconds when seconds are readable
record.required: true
1,18,57
